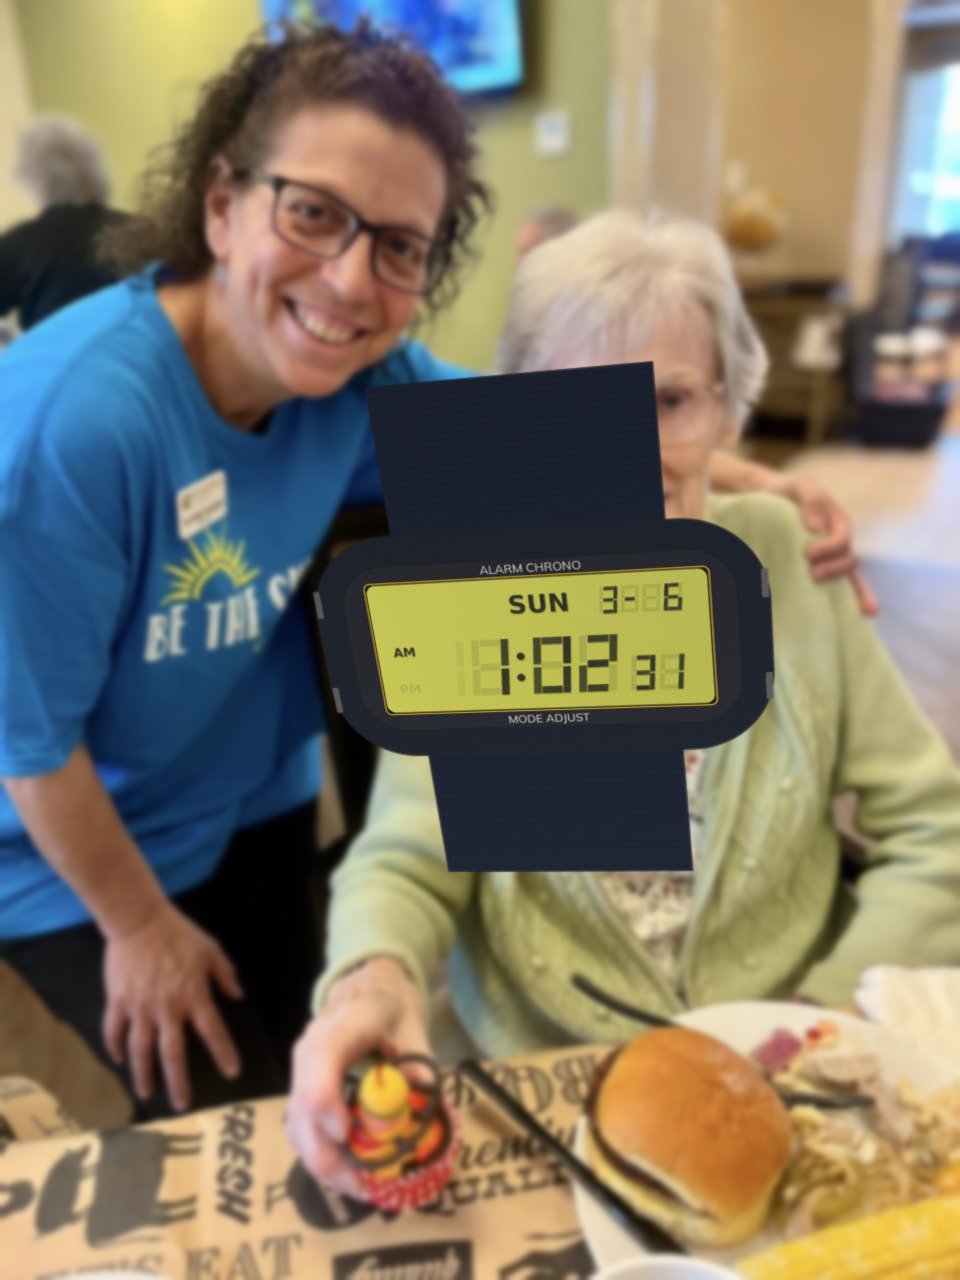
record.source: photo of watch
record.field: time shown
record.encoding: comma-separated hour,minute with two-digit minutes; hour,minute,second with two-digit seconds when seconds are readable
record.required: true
1,02,31
